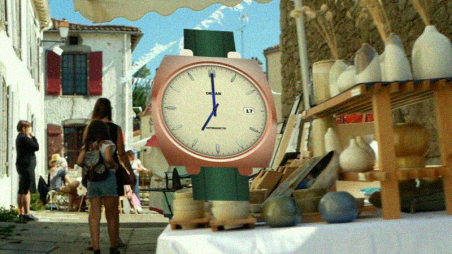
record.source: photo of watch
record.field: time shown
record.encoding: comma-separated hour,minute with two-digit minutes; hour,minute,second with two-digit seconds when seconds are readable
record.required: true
7,00
